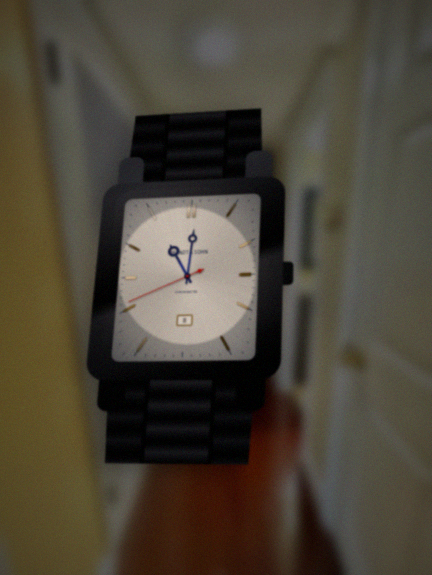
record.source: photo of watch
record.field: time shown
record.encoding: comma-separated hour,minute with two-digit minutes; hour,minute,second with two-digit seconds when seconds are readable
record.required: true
11,00,41
